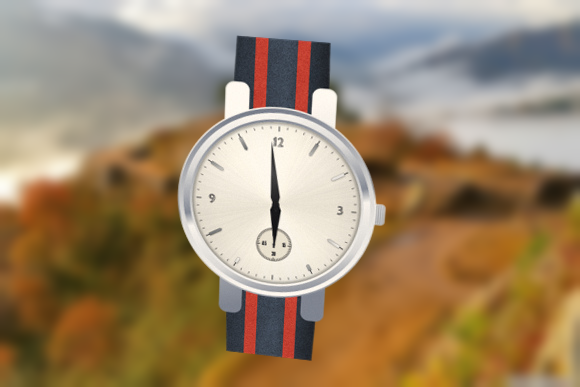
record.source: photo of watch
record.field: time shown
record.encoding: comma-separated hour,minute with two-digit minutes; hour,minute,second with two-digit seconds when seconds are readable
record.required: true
5,59
